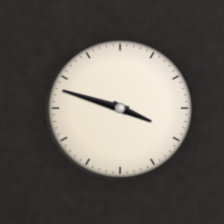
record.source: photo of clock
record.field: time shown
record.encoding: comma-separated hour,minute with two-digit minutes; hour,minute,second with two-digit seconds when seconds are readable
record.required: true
3,48
